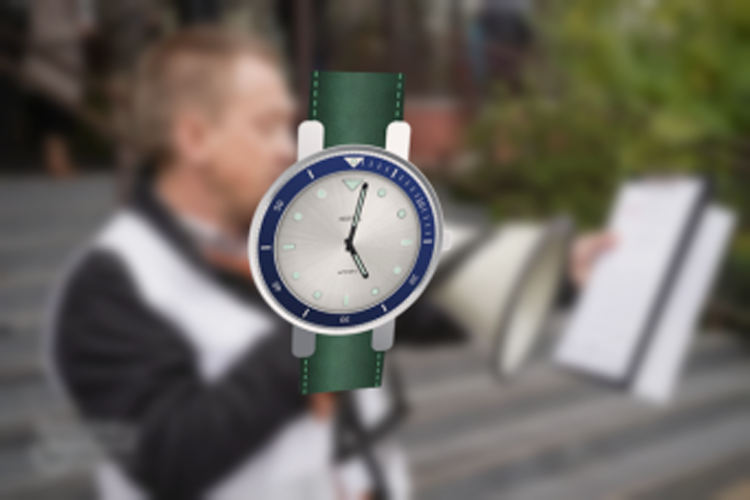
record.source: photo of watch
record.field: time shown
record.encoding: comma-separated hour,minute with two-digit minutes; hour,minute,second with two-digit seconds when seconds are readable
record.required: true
5,02
